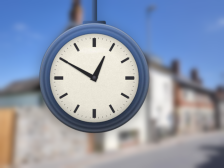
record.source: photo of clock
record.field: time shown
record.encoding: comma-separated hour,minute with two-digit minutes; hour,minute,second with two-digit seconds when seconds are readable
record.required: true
12,50
